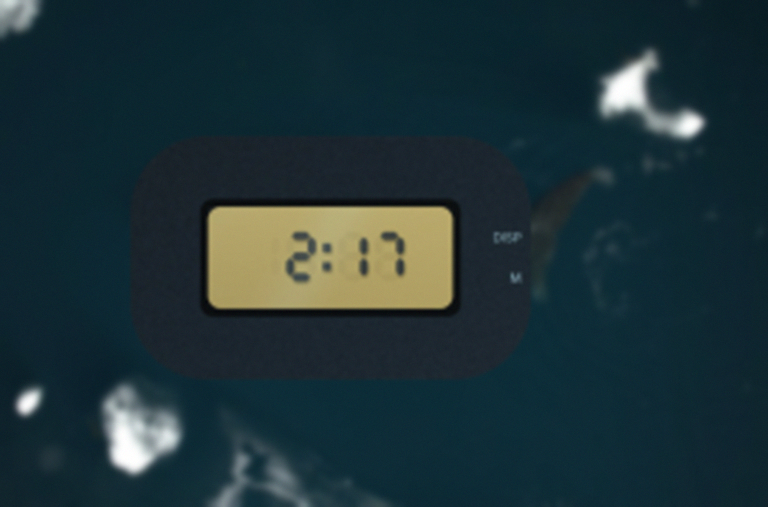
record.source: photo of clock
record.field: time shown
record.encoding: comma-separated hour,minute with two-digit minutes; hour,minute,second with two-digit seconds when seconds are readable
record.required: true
2,17
